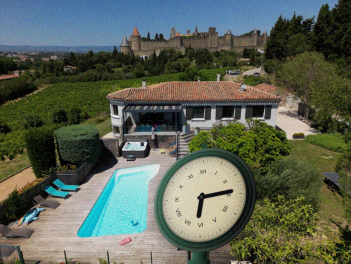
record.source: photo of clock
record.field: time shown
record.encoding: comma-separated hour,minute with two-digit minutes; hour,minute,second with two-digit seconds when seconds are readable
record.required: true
6,14
